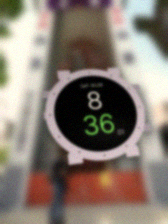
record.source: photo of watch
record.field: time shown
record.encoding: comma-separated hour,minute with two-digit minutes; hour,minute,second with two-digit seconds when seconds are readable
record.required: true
8,36
